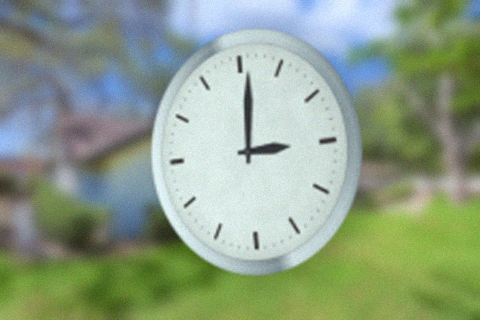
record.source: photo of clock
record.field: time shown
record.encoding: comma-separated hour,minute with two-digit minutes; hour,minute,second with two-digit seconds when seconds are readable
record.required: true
3,01
